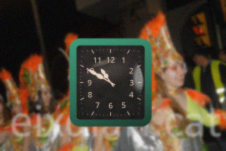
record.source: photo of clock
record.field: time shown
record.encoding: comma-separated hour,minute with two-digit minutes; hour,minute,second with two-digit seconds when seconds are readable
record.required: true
10,50
